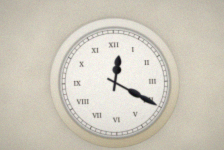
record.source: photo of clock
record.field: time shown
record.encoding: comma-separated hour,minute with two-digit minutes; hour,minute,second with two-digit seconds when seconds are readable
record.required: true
12,20
